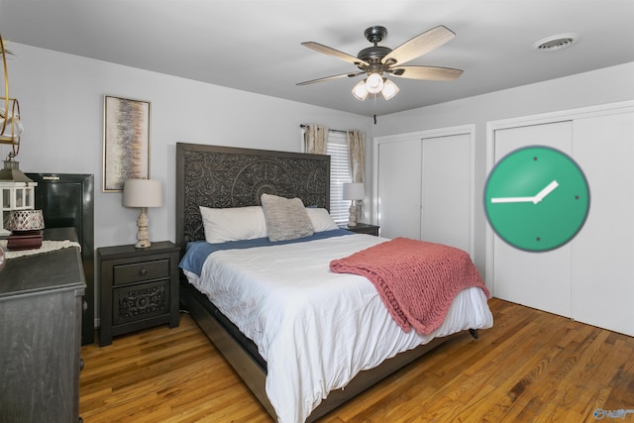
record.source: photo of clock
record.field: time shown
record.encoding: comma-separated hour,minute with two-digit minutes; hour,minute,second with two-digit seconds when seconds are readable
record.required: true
1,45
